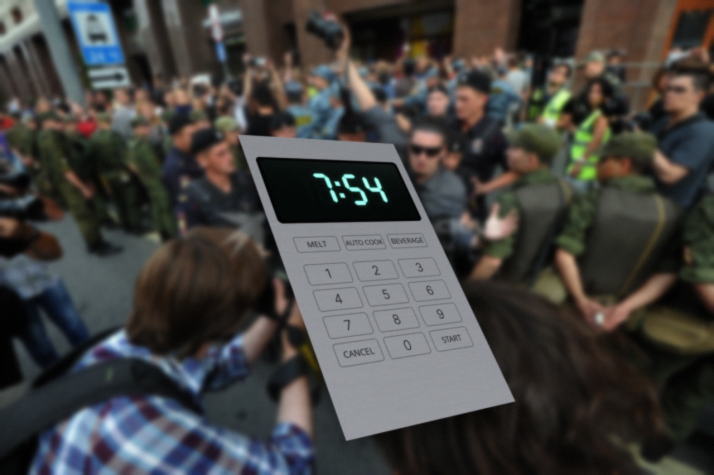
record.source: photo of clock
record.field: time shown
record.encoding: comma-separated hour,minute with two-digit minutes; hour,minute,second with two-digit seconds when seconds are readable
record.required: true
7,54
